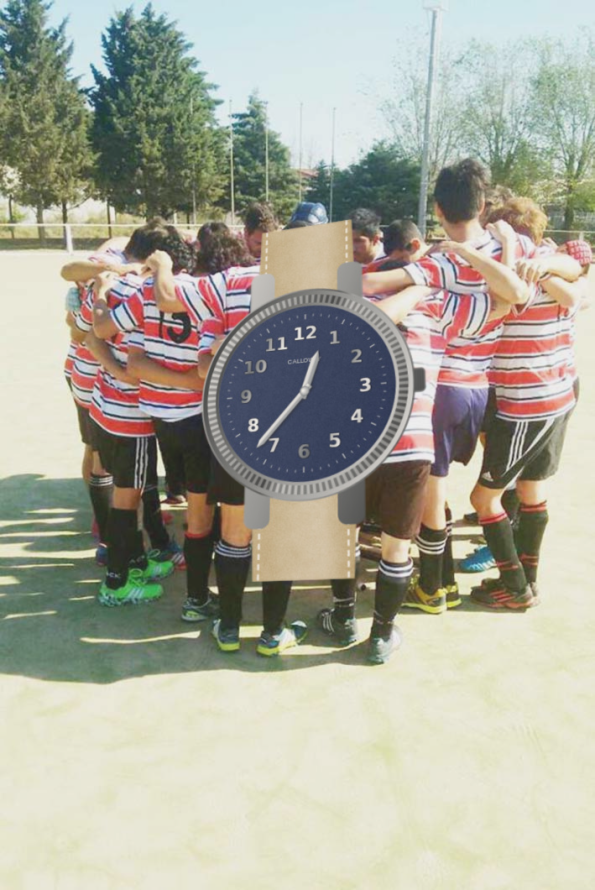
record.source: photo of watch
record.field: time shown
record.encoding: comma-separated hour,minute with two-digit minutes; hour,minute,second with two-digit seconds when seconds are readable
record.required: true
12,37
